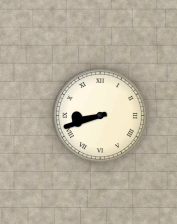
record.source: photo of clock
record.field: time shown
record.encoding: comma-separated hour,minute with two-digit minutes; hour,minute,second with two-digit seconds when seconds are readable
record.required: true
8,42
